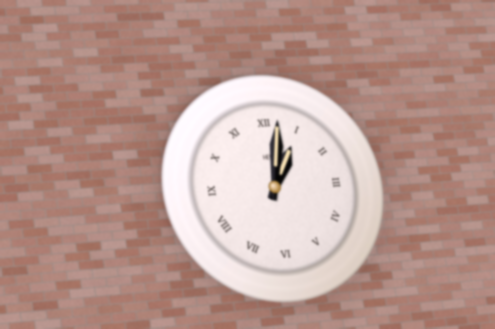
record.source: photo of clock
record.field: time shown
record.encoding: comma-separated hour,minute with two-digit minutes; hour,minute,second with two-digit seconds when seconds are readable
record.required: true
1,02
